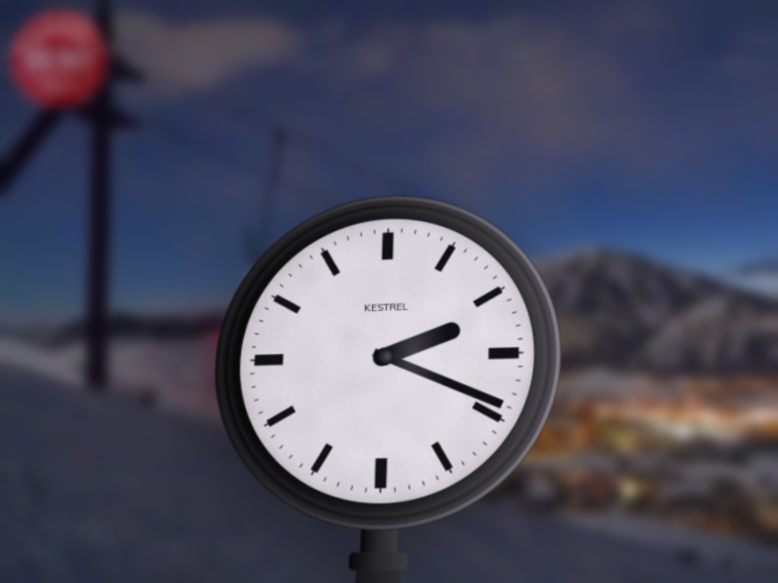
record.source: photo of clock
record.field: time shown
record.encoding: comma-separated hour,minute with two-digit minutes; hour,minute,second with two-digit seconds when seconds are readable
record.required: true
2,19
